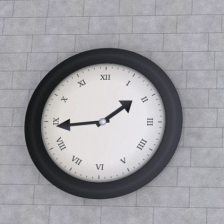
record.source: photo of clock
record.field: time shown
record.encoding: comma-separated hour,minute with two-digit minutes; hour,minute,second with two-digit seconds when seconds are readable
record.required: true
1,44
